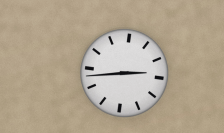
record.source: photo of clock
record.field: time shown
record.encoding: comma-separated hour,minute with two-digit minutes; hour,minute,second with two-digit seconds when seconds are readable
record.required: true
2,43
